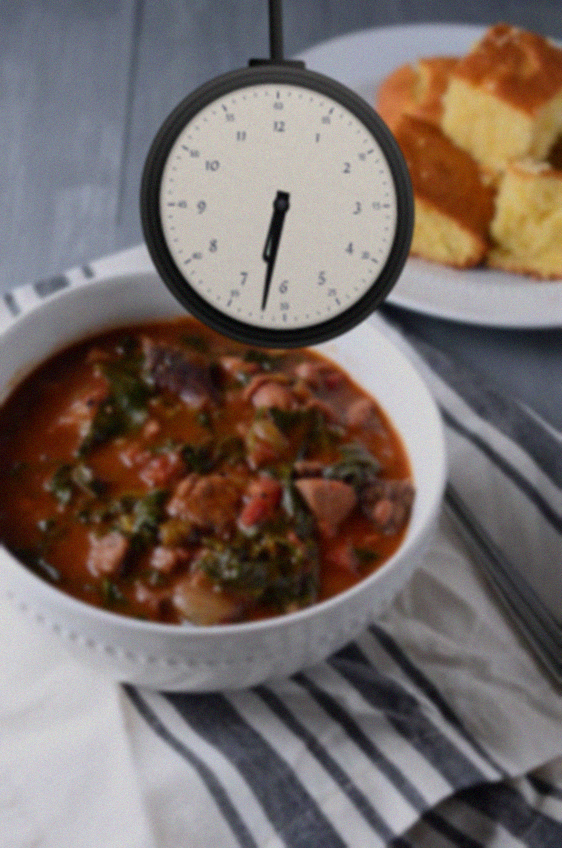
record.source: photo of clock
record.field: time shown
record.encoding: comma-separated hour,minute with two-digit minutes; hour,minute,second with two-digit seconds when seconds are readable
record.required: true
6,32
